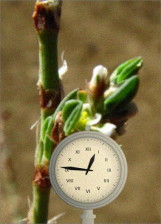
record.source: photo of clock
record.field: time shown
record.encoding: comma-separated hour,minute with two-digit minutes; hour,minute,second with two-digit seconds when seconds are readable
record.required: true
12,46
